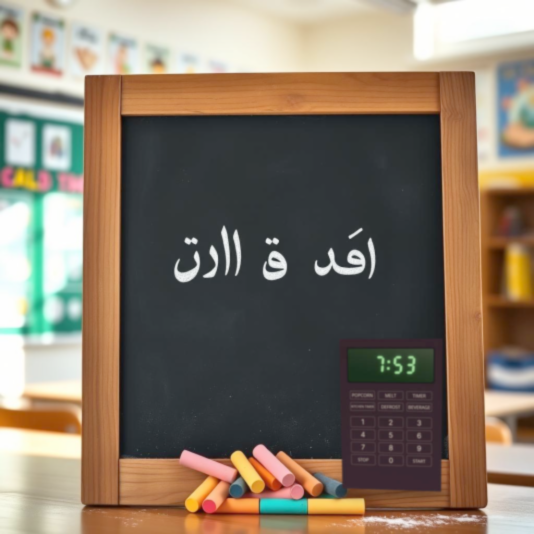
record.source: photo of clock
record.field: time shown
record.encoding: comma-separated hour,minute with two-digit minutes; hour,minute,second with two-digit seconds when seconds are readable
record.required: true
7,53
